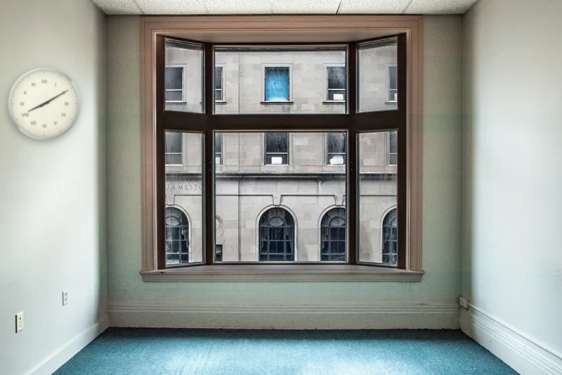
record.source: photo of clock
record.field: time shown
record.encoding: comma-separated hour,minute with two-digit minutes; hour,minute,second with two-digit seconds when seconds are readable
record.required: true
8,10
